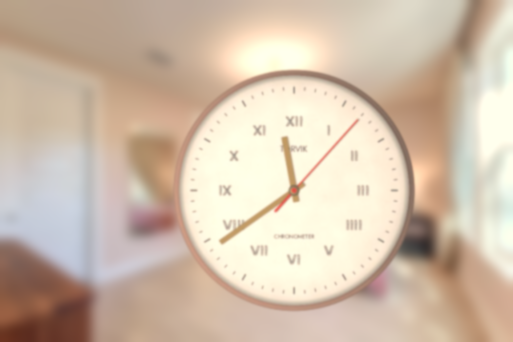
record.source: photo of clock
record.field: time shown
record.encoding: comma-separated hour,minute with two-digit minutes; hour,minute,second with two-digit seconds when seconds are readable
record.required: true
11,39,07
